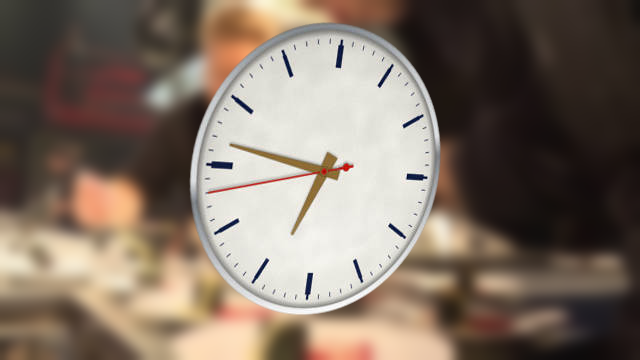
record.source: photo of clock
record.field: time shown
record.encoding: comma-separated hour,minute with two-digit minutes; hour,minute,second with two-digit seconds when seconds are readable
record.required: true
6,46,43
